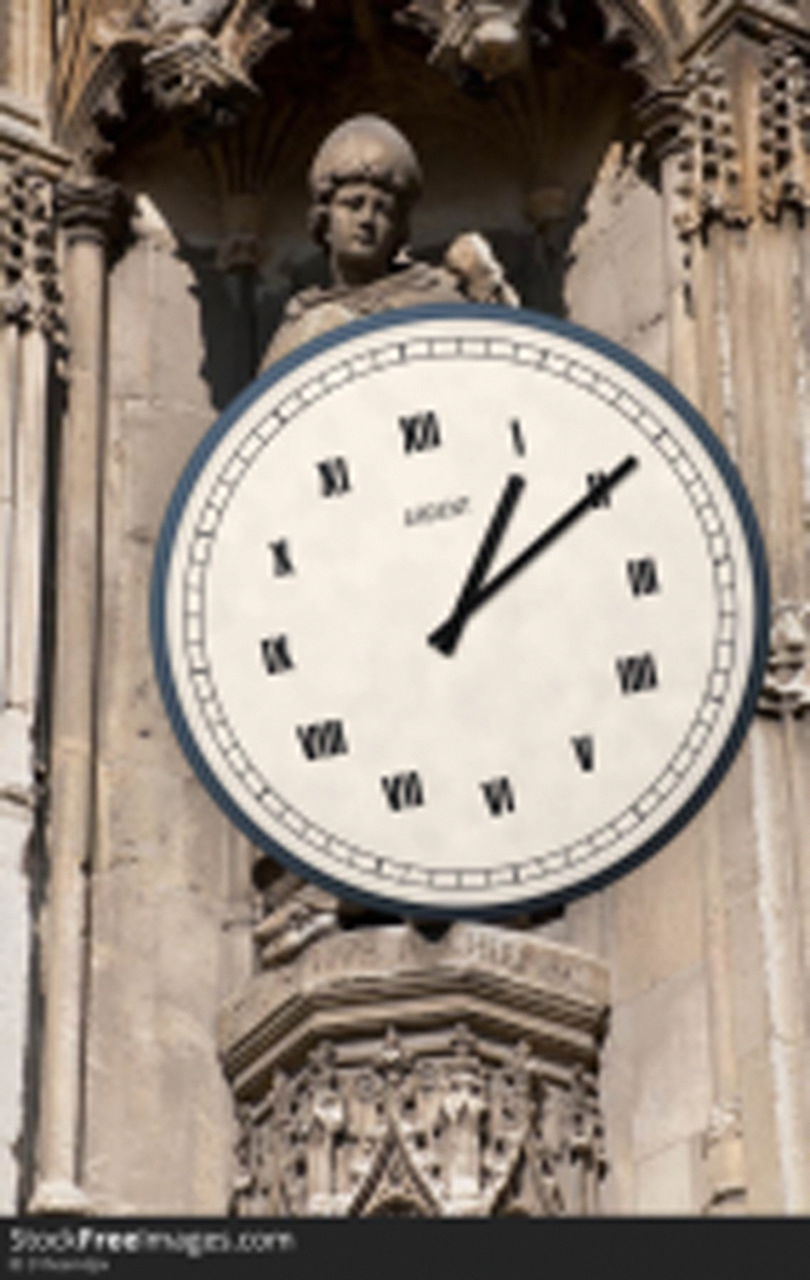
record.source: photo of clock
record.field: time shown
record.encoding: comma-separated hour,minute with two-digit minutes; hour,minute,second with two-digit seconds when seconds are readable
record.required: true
1,10
